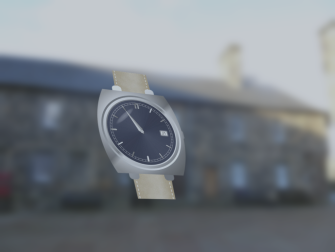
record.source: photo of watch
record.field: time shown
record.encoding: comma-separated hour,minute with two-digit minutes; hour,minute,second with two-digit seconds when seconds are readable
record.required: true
10,55
